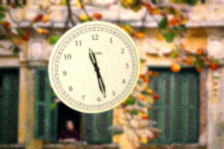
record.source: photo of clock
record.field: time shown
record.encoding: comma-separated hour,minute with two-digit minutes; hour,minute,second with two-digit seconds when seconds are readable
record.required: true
11,28
